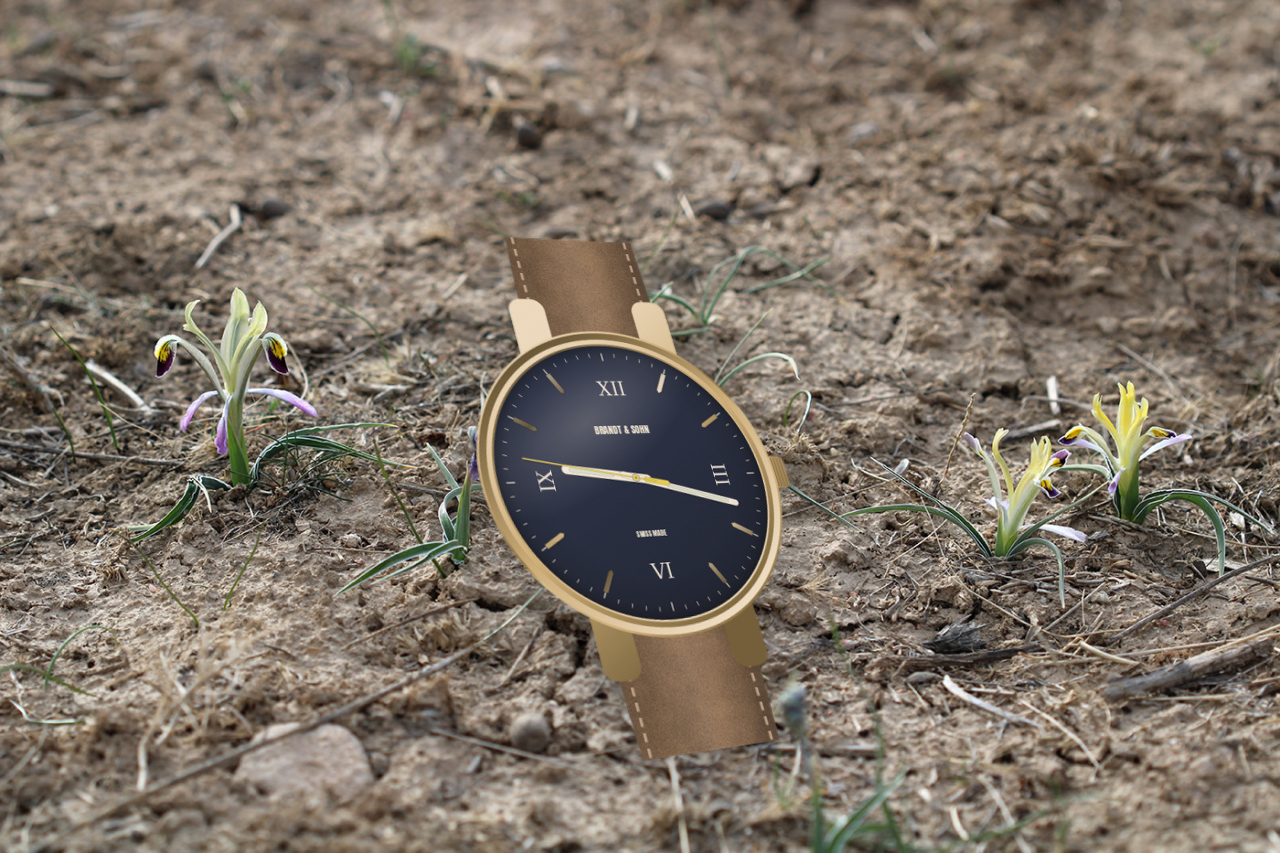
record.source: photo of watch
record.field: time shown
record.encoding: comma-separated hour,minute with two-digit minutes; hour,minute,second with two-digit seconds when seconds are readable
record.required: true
9,17,47
